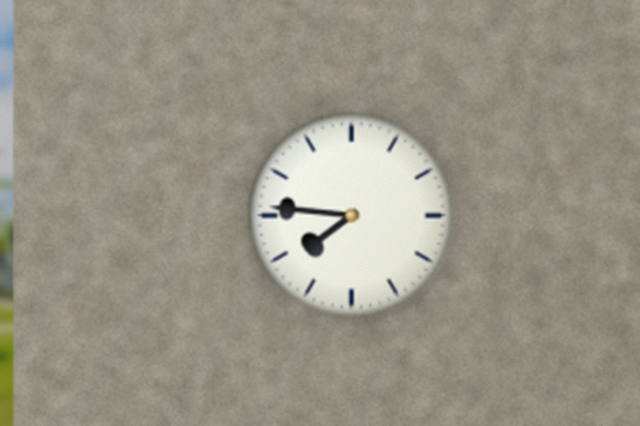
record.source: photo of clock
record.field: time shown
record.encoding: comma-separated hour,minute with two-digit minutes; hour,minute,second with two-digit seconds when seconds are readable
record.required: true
7,46
